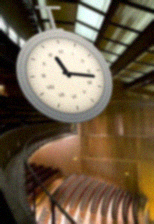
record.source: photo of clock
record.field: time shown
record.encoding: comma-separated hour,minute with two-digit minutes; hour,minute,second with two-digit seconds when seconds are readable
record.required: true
11,17
